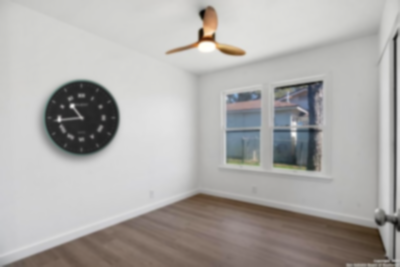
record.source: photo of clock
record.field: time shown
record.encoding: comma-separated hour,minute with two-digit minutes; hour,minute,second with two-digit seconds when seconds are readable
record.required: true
10,44
